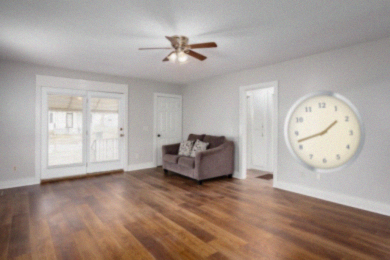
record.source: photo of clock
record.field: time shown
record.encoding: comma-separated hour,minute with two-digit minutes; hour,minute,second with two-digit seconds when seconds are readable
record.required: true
1,42
